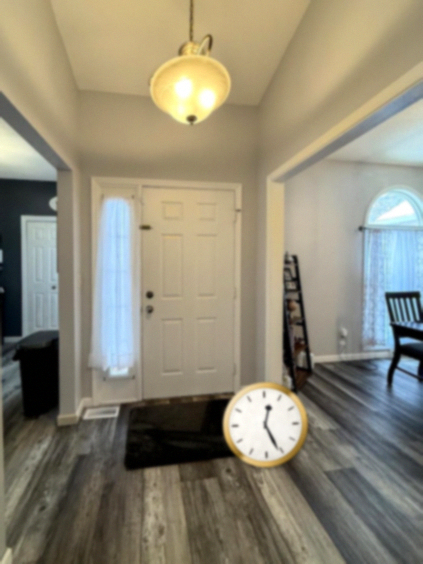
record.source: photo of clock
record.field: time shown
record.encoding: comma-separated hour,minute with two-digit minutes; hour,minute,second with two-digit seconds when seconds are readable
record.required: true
12,26
